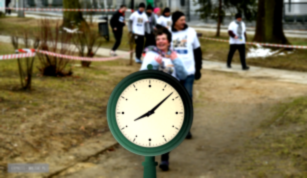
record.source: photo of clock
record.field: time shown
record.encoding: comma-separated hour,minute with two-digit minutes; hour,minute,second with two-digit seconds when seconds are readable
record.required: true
8,08
